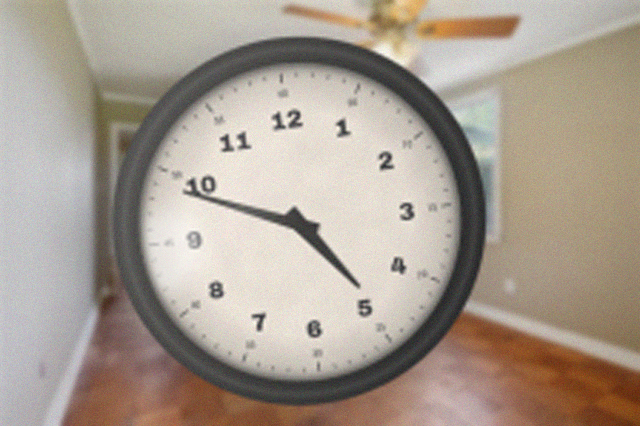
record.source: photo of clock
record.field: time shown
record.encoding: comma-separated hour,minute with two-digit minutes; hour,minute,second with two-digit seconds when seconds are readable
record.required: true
4,49
